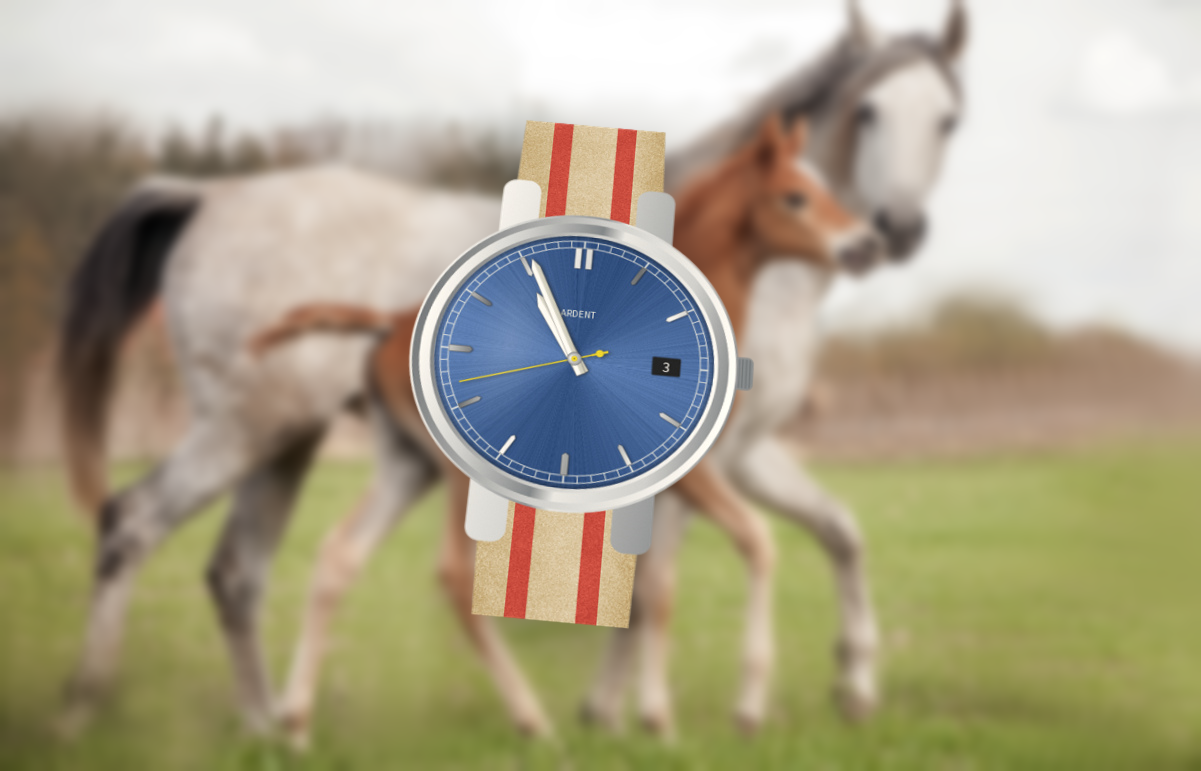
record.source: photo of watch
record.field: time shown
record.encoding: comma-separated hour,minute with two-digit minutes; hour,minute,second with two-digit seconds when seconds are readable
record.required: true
10,55,42
